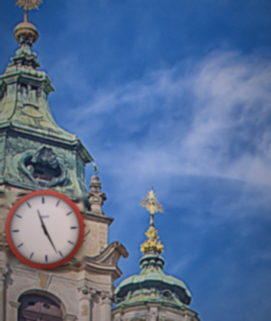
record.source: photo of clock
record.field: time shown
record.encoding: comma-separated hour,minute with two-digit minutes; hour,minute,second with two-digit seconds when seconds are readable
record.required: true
11,26
